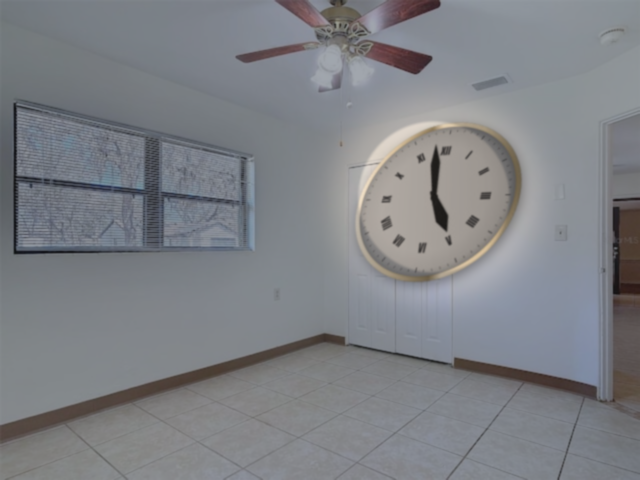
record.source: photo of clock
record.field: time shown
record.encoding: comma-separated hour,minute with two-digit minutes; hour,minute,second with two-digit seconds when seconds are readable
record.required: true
4,58
